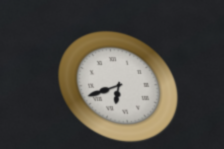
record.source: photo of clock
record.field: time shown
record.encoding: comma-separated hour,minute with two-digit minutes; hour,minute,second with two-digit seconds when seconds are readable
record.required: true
6,42
